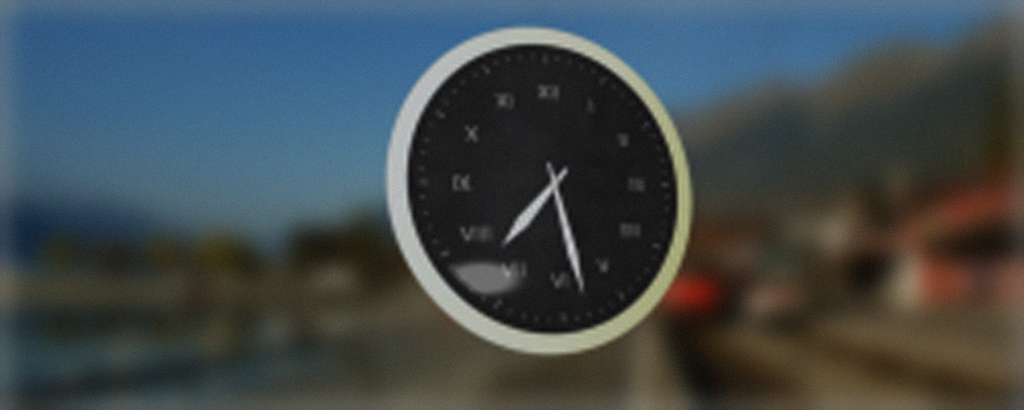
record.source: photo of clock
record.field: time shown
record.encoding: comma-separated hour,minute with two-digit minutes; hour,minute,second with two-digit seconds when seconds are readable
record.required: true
7,28
